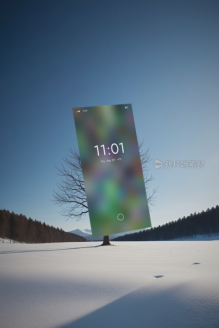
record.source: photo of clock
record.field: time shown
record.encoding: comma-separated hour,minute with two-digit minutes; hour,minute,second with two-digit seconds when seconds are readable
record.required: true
11,01
